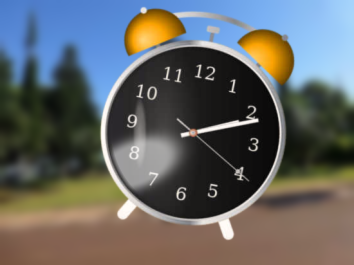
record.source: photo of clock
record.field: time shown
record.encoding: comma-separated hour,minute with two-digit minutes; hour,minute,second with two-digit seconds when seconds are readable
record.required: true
2,11,20
